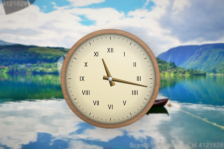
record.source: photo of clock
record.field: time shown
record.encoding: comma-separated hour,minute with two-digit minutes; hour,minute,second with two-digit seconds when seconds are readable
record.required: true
11,17
